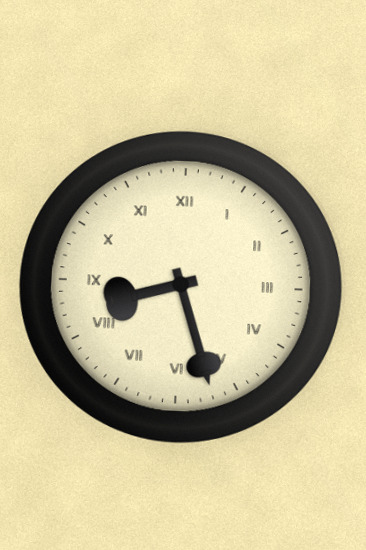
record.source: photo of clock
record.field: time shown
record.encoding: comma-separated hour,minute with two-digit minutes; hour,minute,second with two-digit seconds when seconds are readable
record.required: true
8,27
